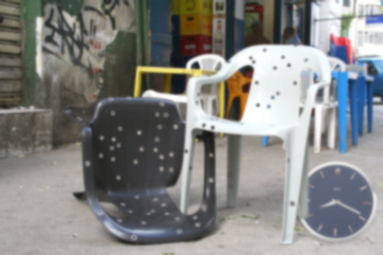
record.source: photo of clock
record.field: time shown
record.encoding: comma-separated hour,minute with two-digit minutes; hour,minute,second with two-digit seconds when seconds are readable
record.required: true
8,19
